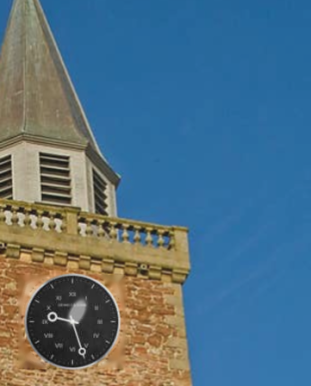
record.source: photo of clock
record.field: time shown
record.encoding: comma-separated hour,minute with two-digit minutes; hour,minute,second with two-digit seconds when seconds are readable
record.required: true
9,27
